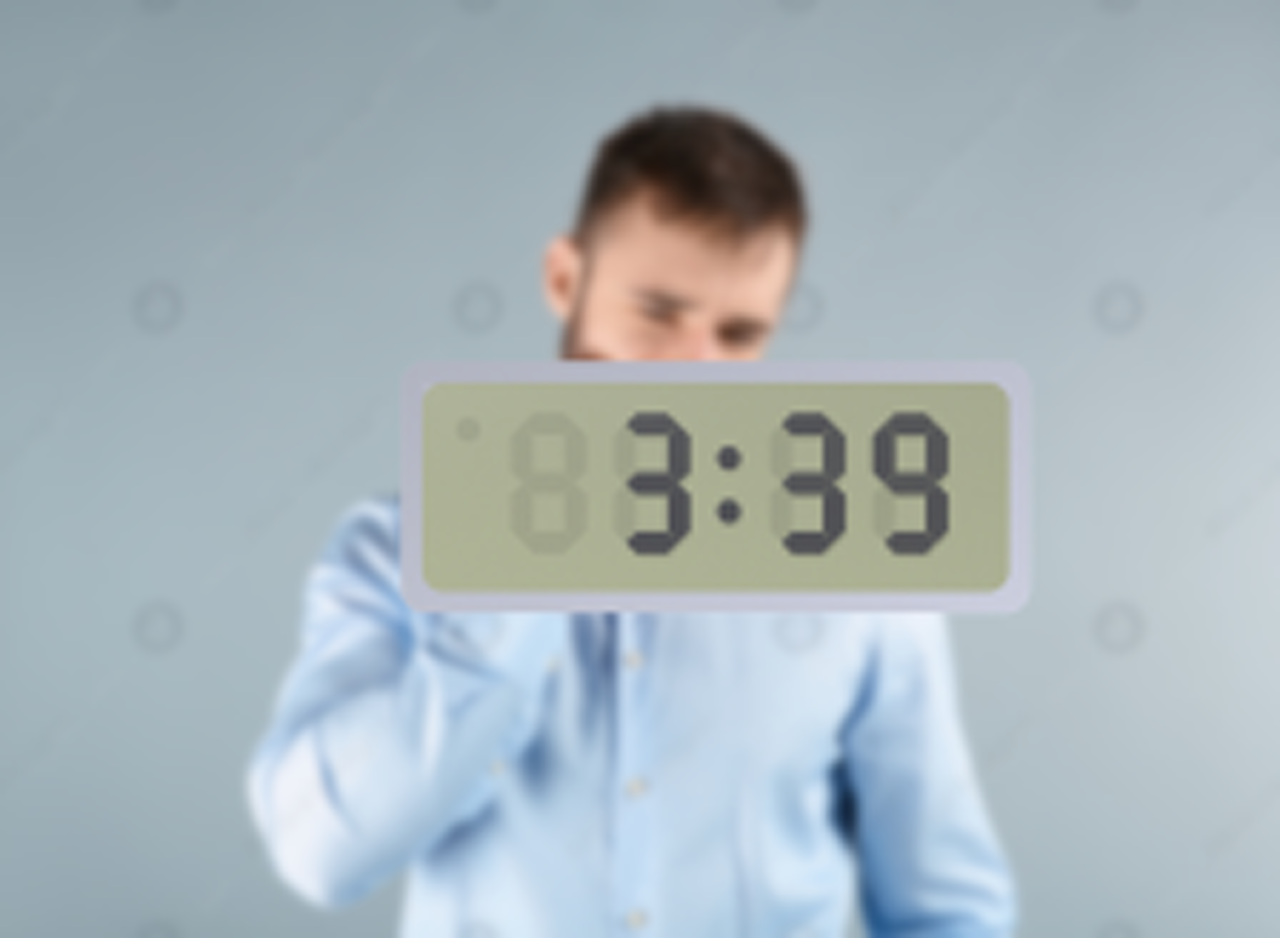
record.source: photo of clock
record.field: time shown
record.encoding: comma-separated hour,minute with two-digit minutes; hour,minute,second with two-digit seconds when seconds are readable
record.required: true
3,39
